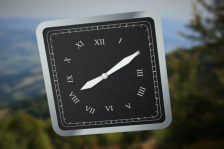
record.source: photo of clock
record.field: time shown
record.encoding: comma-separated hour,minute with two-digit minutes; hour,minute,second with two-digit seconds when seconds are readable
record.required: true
8,10
